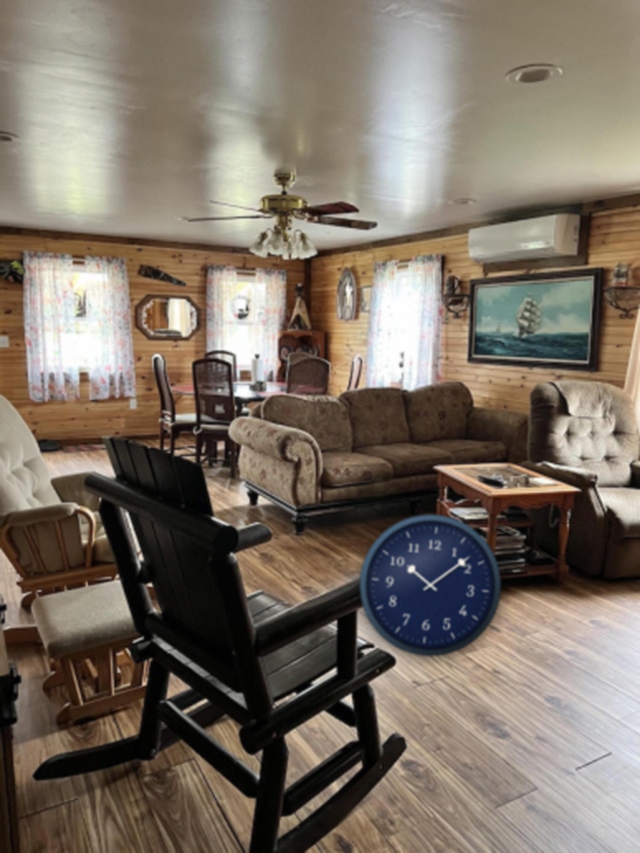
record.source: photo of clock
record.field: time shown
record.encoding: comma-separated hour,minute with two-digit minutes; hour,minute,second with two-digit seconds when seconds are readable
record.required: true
10,08
